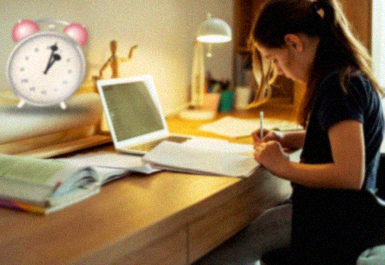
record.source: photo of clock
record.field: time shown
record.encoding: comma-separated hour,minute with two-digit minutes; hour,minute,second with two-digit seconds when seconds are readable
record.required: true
1,02
